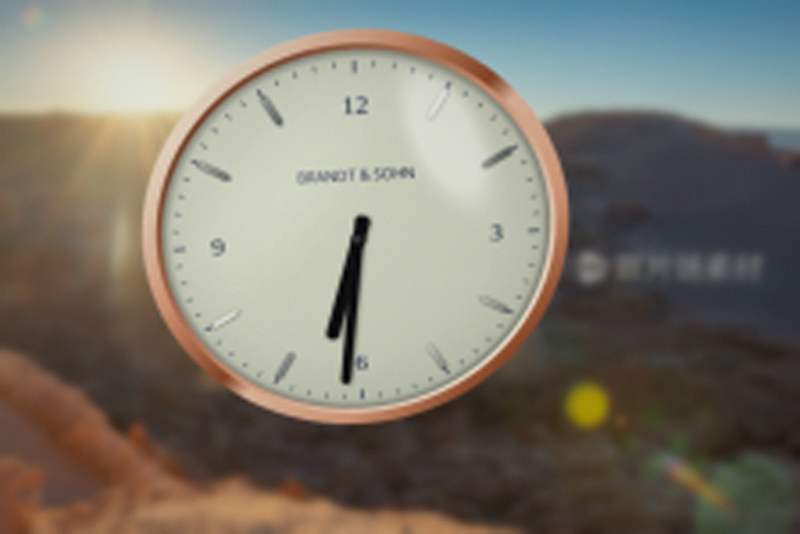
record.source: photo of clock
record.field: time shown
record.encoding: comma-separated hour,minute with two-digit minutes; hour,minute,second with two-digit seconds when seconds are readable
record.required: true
6,31
